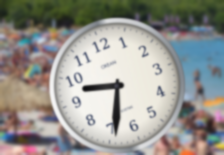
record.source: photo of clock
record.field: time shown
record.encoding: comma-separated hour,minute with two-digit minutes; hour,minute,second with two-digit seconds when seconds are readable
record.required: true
9,34
